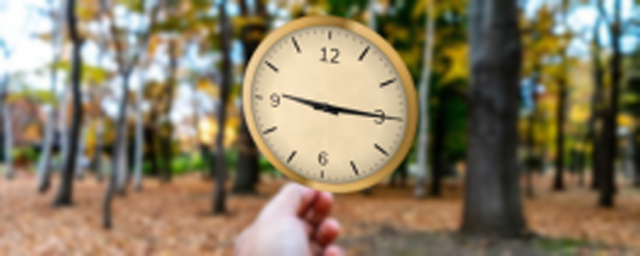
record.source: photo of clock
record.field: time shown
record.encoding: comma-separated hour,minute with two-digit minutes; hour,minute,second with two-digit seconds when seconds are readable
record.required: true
9,15
